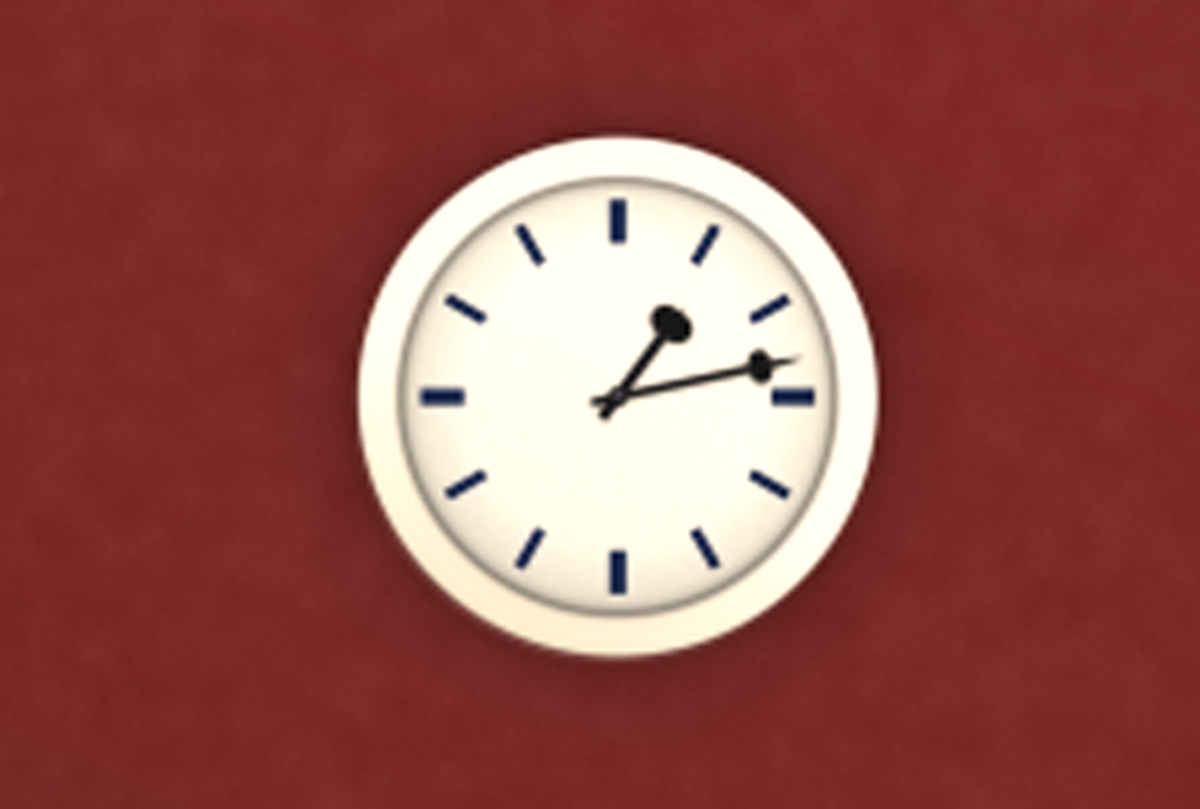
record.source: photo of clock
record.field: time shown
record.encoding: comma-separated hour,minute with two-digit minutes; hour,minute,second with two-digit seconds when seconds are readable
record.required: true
1,13
